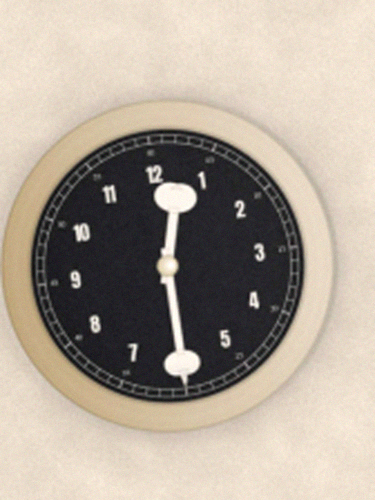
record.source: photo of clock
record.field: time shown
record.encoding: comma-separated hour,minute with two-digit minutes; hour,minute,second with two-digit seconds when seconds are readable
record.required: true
12,30
